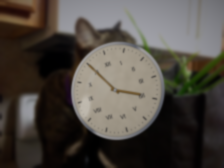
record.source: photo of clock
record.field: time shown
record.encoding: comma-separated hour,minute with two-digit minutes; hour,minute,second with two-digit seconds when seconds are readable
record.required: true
3,55
